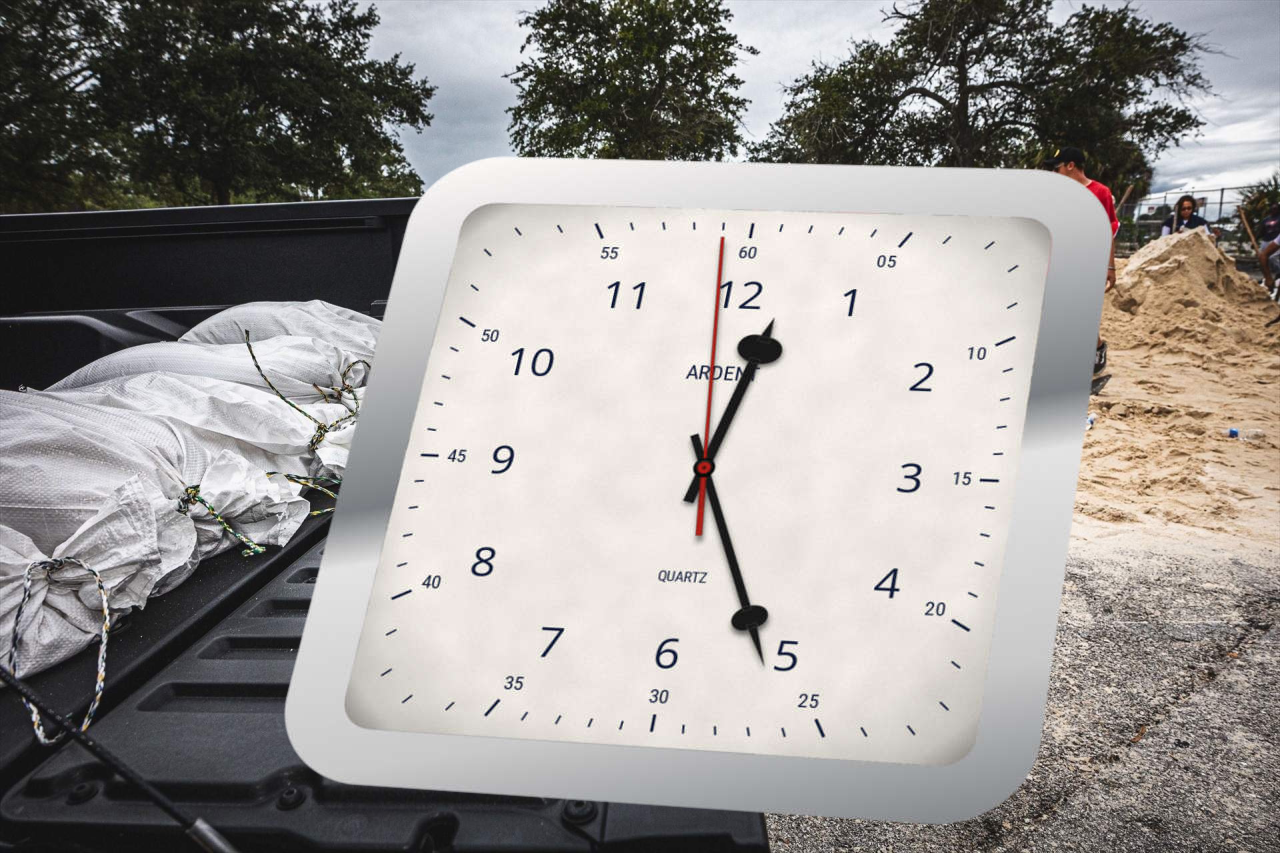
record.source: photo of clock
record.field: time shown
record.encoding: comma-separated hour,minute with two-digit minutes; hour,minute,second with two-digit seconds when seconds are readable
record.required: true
12,25,59
